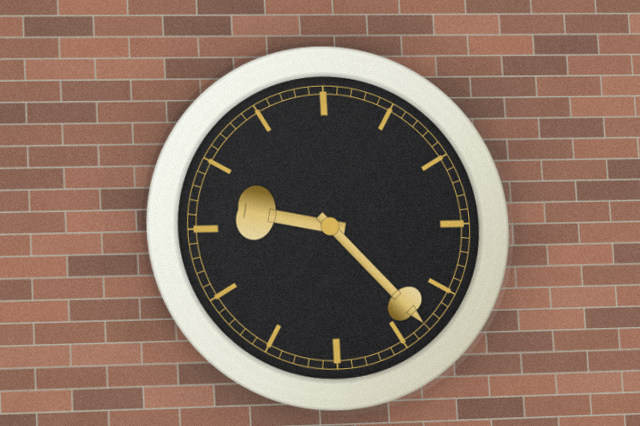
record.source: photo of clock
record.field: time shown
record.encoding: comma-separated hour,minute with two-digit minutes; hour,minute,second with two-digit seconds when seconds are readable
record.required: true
9,23
